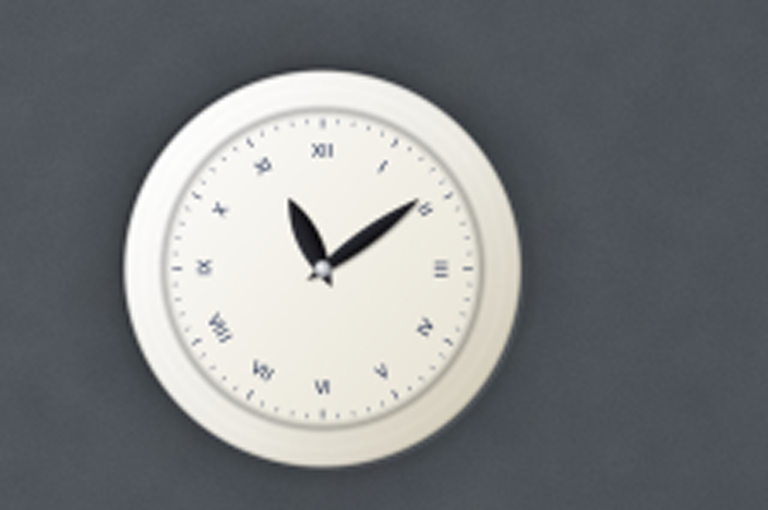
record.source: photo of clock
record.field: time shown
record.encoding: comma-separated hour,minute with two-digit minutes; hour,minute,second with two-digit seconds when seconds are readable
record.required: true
11,09
